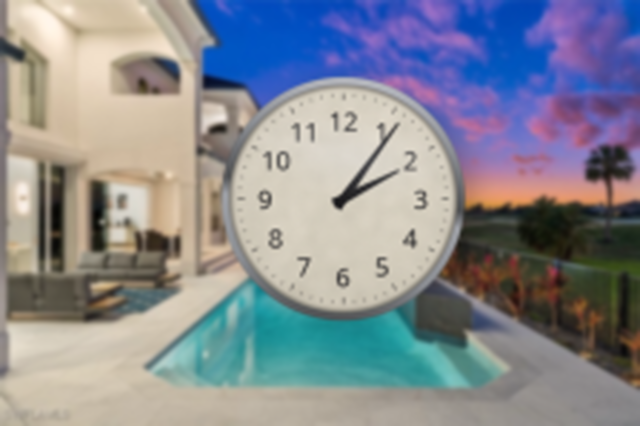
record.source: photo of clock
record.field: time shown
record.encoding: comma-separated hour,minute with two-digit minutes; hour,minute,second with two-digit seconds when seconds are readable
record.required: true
2,06
